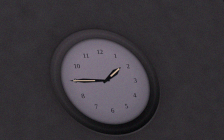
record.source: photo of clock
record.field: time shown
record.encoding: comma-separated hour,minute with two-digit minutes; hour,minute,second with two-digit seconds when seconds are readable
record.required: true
1,45
